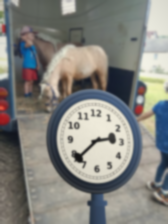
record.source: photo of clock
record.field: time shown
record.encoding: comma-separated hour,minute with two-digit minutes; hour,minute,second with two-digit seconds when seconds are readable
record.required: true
2,38
